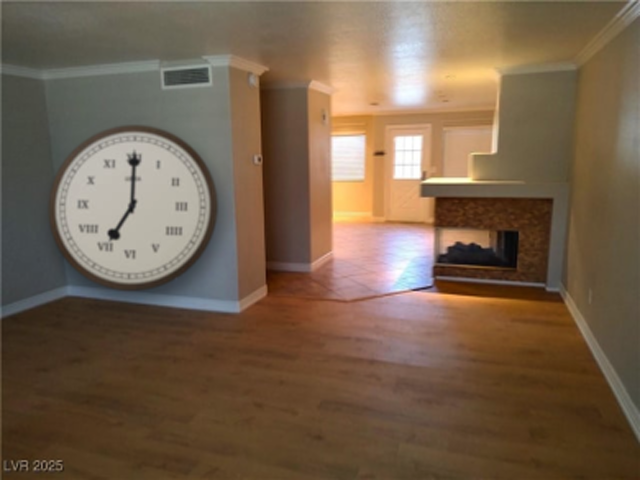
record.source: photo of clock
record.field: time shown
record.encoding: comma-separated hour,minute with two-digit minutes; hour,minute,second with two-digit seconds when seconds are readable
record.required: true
7,00
